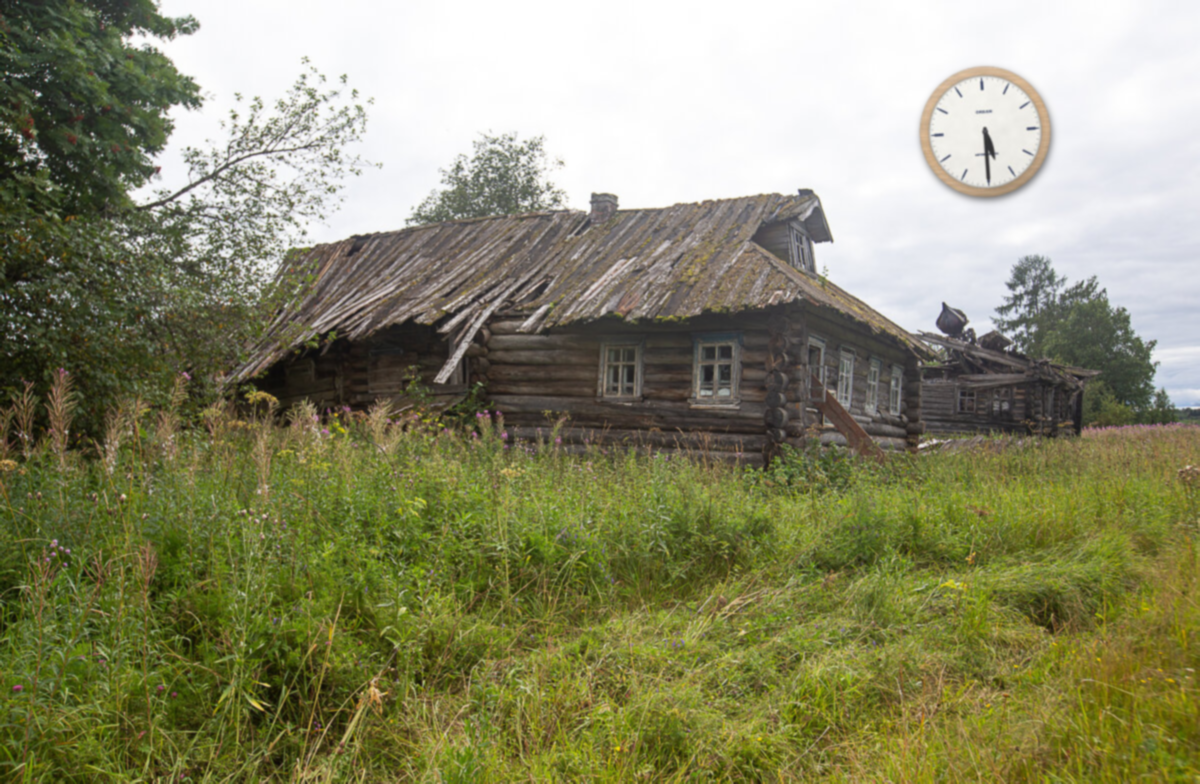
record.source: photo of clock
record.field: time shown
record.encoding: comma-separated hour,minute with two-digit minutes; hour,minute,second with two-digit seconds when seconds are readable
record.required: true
5,30
